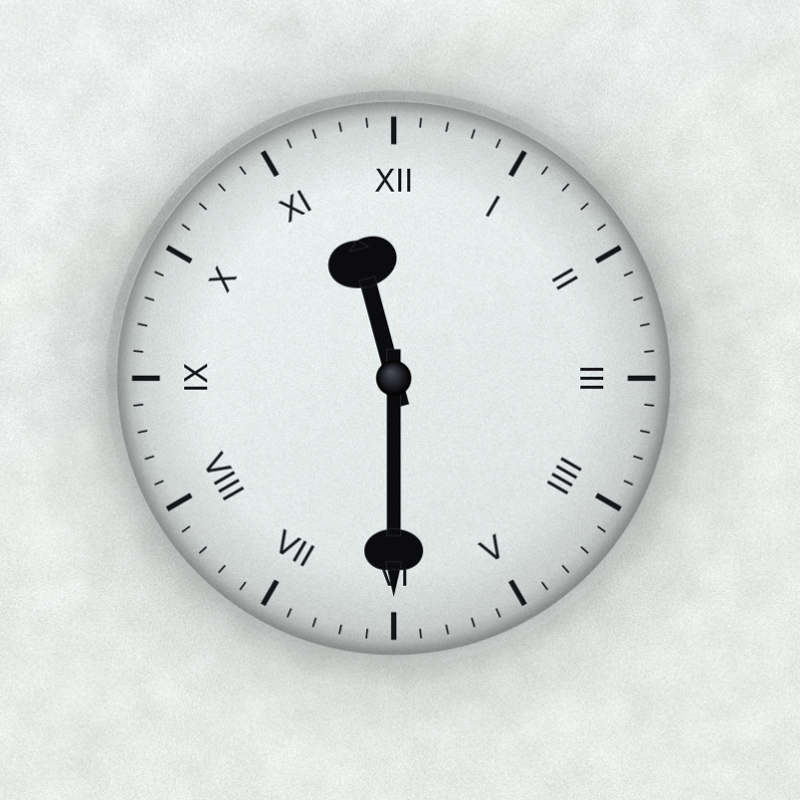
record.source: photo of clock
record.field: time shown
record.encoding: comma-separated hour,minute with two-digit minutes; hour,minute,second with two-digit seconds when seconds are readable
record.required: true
11,30
